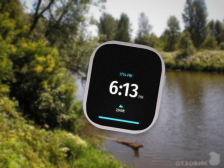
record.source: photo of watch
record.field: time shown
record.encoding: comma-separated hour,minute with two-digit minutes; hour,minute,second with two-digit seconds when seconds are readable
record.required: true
6,13
